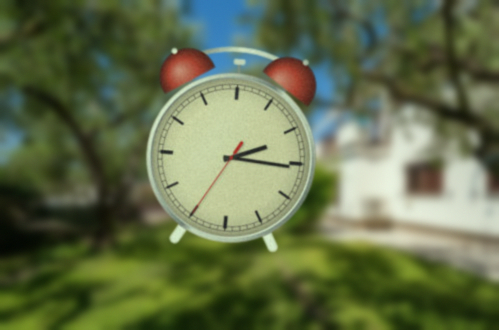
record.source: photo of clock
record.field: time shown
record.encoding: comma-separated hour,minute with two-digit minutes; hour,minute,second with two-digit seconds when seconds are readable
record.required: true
2,15,35
